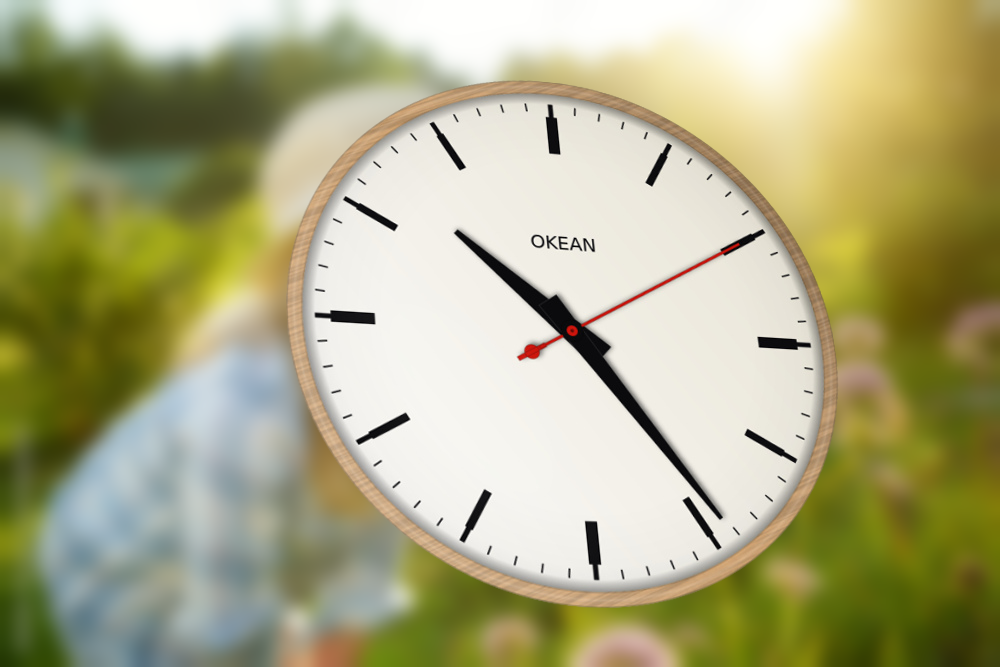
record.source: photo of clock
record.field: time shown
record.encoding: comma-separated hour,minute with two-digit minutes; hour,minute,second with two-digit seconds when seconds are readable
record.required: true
10,24,10
